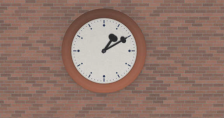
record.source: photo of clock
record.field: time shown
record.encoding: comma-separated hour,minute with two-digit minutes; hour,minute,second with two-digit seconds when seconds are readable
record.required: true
1,10
